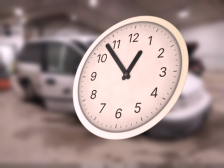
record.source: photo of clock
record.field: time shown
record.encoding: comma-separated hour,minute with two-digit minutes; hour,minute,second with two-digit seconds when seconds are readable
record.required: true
12,53
